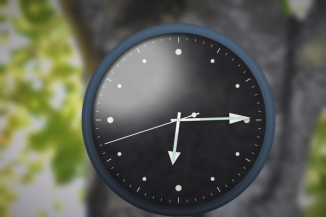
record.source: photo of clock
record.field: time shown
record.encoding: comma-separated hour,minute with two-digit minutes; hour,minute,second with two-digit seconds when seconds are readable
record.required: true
6,14,42
